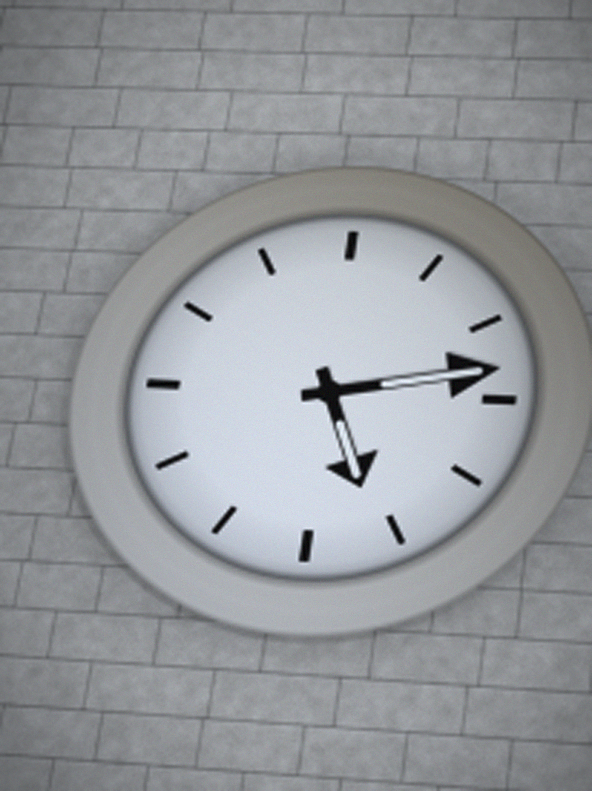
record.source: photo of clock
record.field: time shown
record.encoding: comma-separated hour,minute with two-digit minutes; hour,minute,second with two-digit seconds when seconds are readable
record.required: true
5,13
